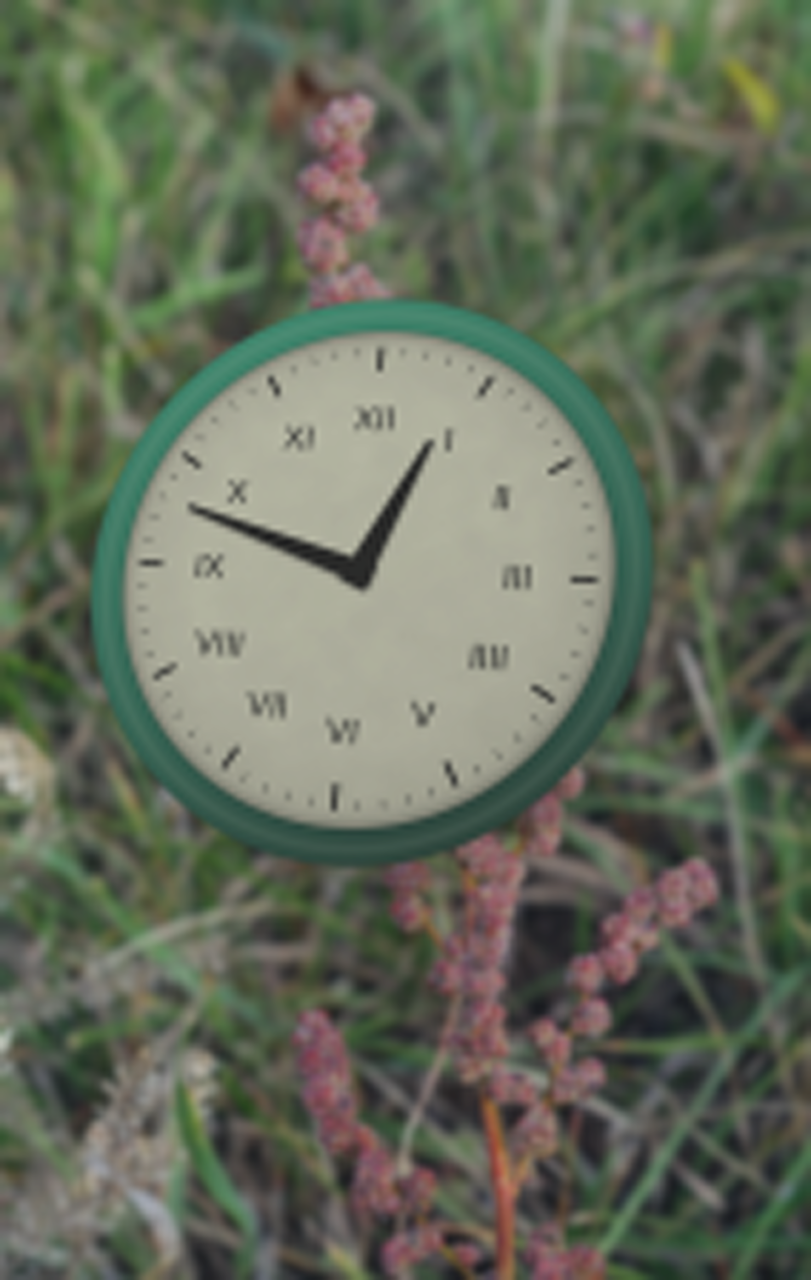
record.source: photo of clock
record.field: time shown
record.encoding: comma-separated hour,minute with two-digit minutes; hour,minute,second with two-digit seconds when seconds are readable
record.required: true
12,48
